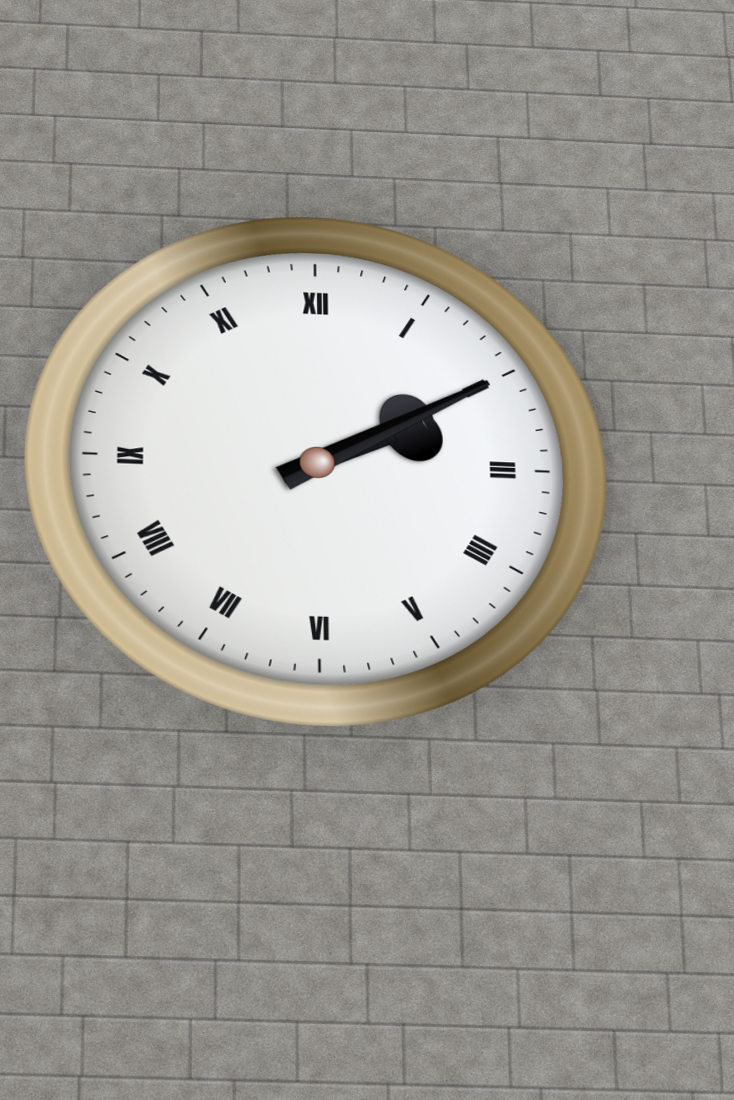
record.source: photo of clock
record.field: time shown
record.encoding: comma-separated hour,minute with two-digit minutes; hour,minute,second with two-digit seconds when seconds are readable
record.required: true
2,10
